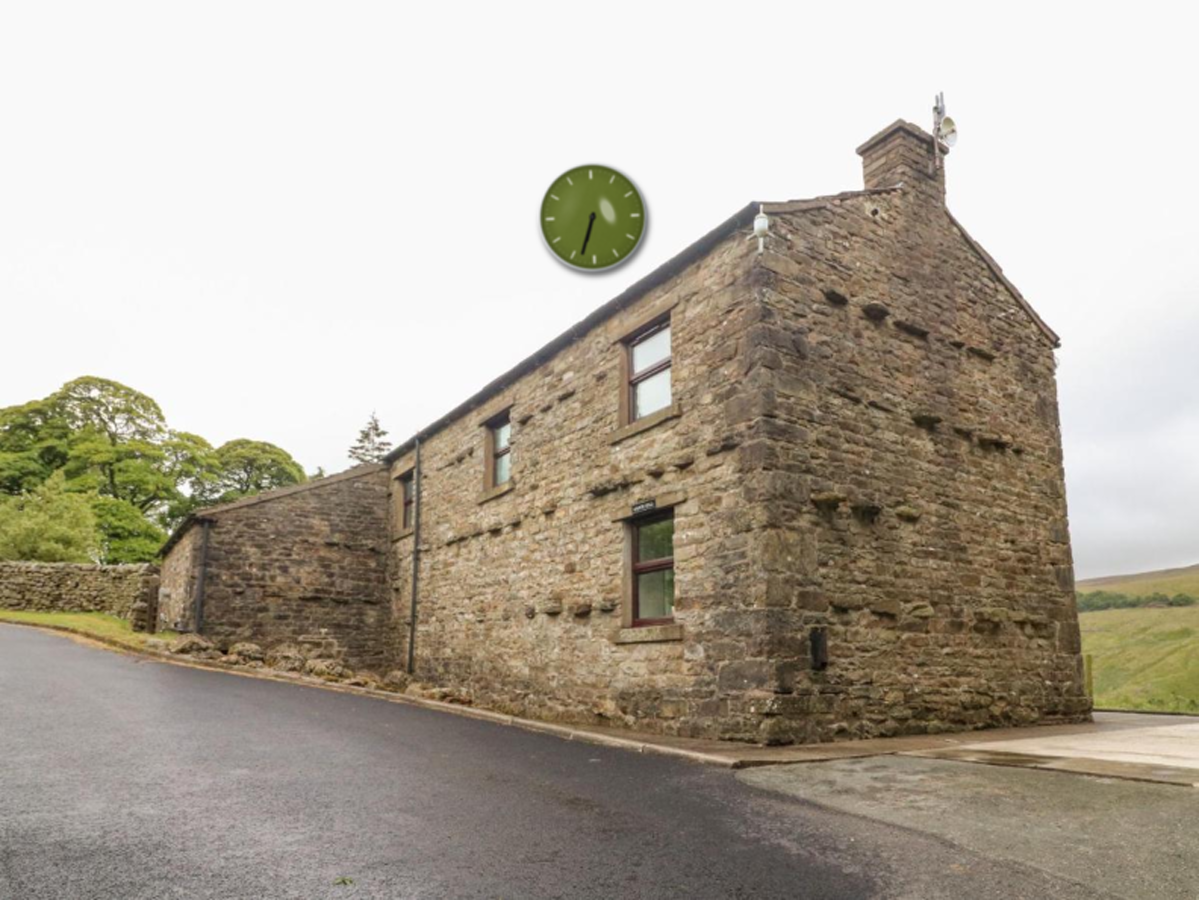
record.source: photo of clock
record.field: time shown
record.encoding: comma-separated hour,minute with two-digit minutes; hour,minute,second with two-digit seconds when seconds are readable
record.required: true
6,33
